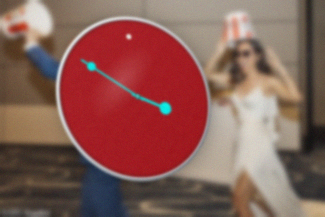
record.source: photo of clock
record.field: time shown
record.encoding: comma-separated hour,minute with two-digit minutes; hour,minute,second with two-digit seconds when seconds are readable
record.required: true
3,51
